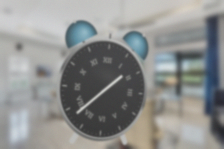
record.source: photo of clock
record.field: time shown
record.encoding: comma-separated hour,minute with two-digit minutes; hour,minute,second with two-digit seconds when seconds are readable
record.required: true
1,38
